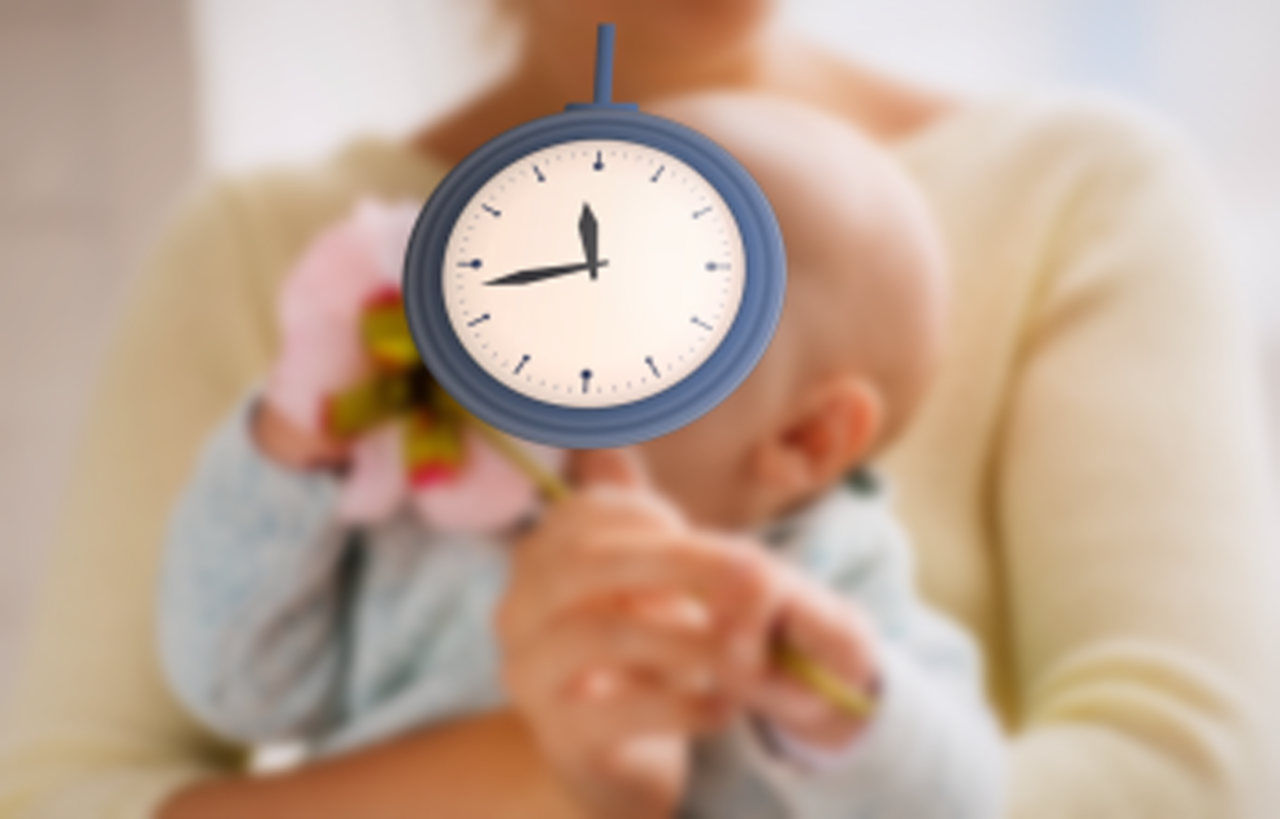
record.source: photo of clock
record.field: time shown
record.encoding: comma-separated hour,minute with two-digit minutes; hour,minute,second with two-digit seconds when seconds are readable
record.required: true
11,43
